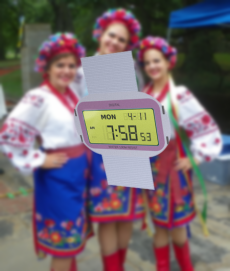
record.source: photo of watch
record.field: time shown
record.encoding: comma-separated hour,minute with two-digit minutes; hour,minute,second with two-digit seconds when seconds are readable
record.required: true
7,58,53
